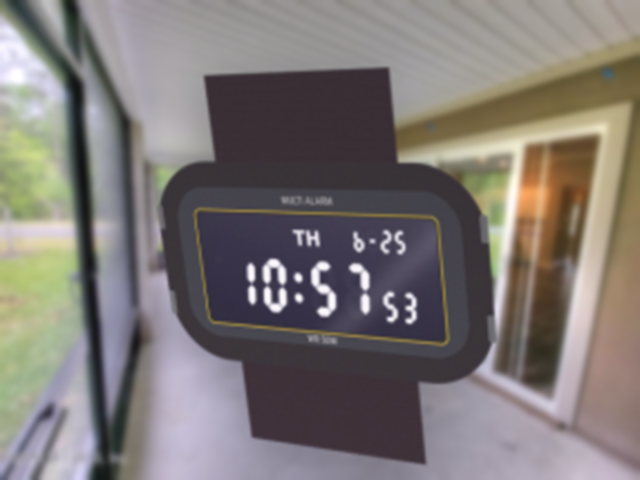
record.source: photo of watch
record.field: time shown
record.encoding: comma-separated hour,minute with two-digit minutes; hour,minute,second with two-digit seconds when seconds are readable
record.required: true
10,57,53
